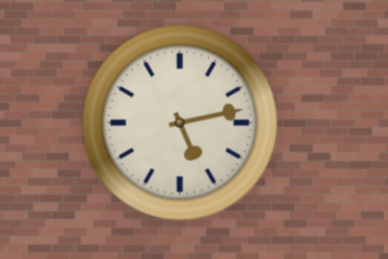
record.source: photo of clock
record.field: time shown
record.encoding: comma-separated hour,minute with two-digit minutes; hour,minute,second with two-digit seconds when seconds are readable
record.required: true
5,13
